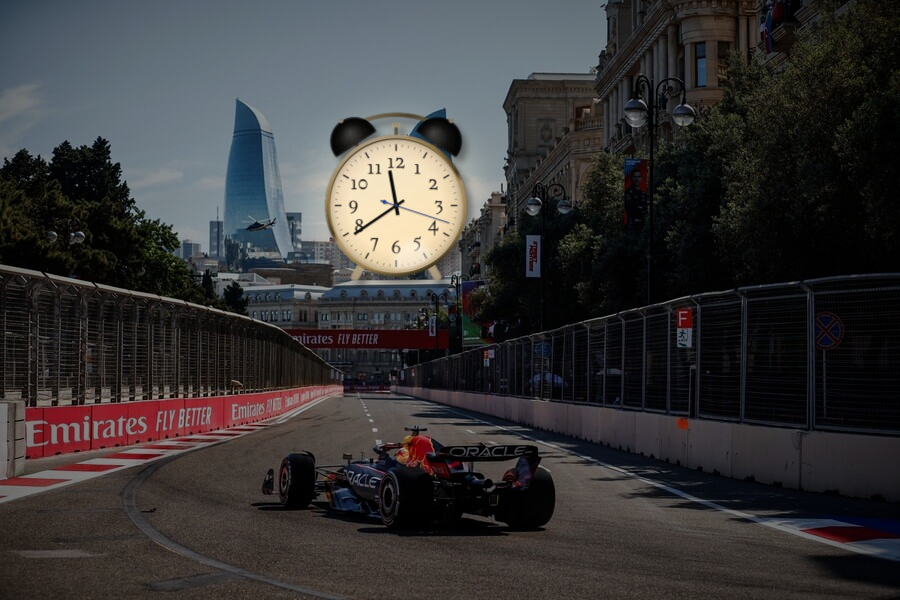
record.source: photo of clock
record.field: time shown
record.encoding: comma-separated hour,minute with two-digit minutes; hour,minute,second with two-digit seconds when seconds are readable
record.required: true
11,39,18
